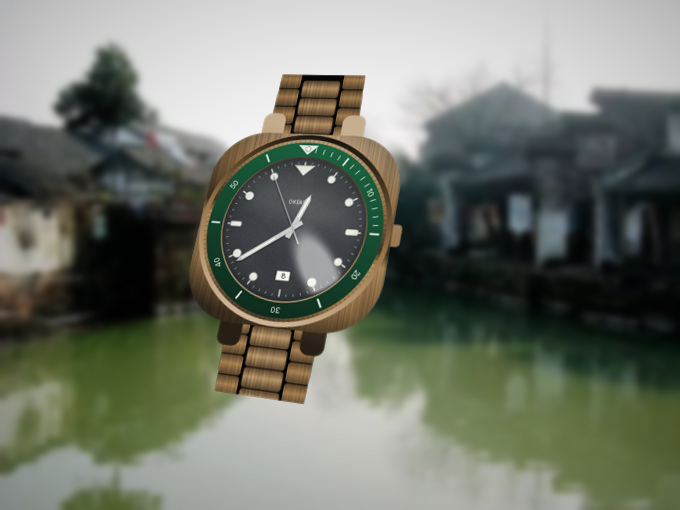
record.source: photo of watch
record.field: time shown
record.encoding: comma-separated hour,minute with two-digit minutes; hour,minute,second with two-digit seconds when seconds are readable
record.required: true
12,38,55
